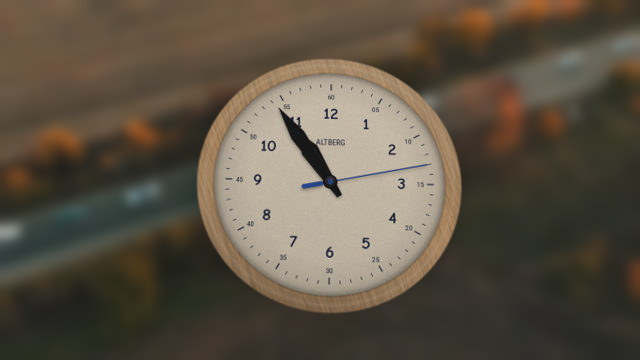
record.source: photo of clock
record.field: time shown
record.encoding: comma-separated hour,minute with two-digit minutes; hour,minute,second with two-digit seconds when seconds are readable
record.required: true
10,54,13
